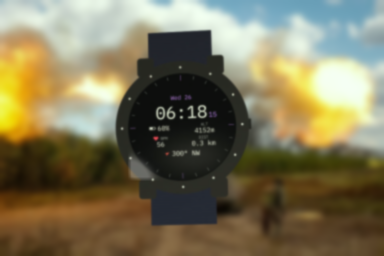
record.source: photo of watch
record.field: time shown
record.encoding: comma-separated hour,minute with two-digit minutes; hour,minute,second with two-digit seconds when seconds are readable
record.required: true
6,18
